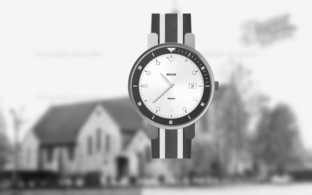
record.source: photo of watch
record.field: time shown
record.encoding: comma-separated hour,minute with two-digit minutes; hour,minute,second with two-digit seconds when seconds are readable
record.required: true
10,38
